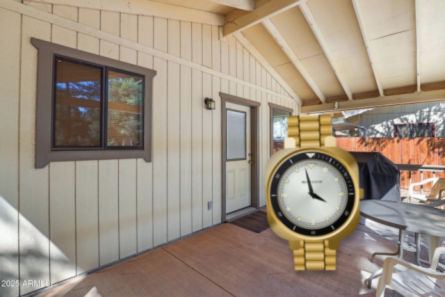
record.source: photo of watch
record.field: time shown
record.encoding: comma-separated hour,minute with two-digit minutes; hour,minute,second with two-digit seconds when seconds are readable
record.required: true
3,58
